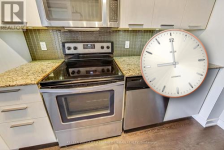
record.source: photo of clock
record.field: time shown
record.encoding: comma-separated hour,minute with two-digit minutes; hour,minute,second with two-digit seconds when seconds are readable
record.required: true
9,00
